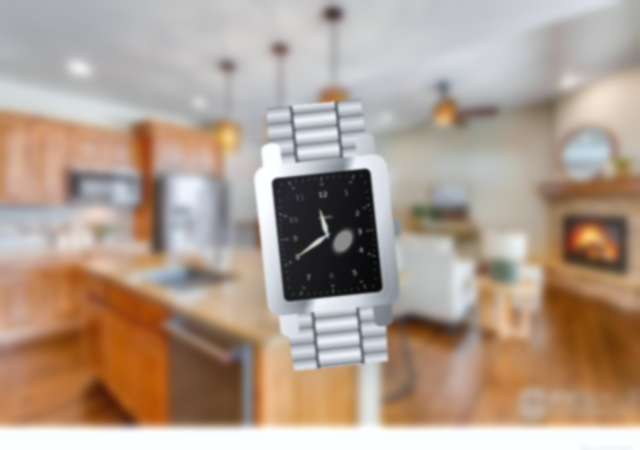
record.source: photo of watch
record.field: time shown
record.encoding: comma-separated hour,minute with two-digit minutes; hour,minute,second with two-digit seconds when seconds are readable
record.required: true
11,40
